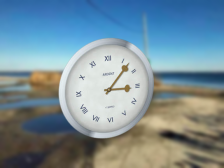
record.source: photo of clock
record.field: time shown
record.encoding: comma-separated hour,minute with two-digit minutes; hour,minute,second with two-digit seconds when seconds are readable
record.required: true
3,07
